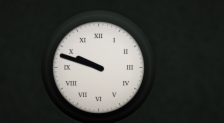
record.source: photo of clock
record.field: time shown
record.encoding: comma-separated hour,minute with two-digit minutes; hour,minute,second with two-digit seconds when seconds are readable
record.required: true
9,48
